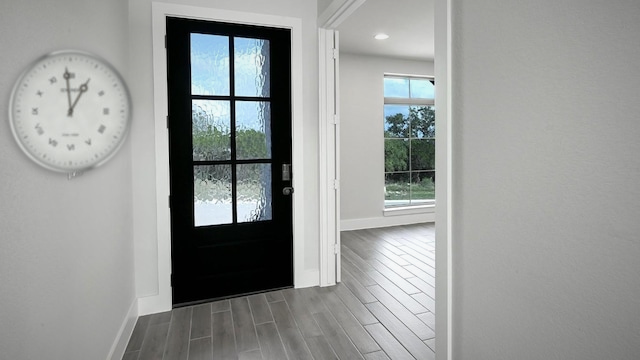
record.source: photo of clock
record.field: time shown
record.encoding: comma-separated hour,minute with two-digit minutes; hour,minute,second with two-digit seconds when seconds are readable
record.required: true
12,59
